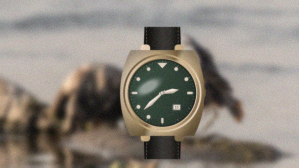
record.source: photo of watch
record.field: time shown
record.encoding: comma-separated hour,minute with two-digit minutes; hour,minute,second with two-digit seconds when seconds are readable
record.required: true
2,38
